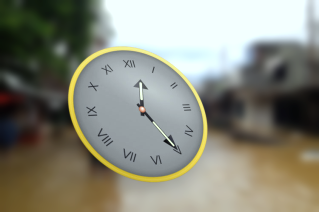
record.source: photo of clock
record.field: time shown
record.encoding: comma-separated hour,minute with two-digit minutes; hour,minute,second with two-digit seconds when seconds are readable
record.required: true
12,25
